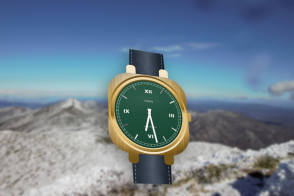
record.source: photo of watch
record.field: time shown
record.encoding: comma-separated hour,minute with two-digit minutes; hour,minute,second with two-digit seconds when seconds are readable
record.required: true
6,28
